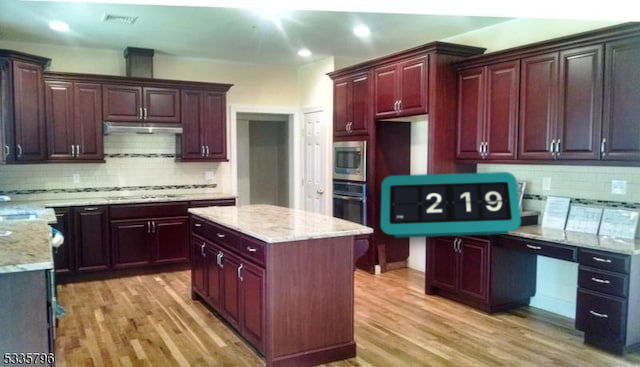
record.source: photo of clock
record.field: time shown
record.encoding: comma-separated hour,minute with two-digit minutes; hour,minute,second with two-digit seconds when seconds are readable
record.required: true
2,19
